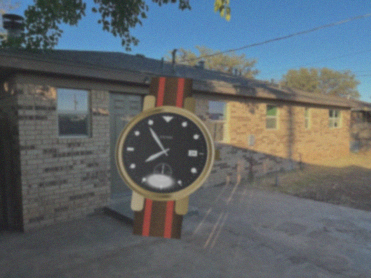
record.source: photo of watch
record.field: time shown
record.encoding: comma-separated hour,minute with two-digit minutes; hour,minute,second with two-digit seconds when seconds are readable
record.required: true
7,54
